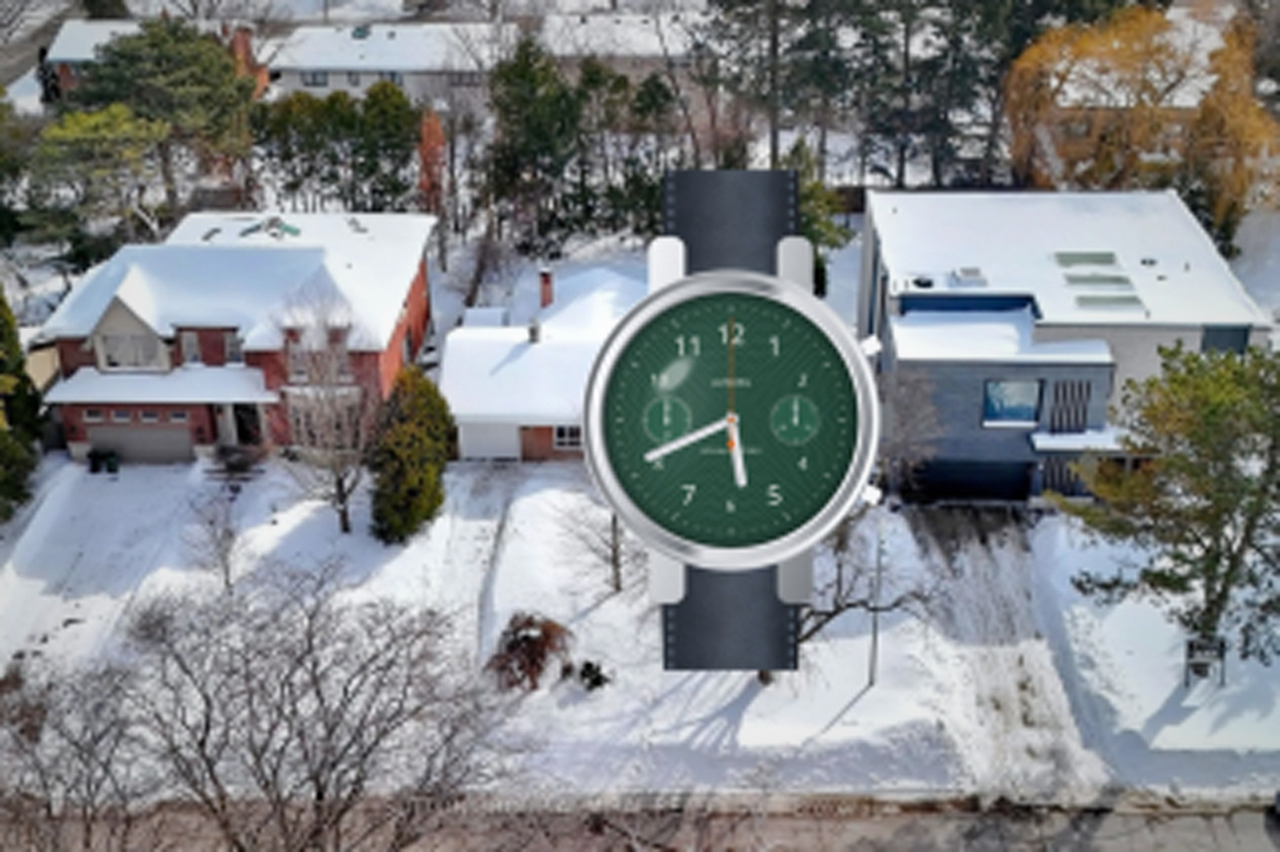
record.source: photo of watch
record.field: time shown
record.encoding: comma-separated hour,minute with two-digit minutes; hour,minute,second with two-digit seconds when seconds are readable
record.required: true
5,41
